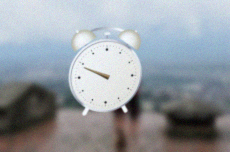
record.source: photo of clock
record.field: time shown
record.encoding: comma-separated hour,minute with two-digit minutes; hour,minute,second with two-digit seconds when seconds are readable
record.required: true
9,49
